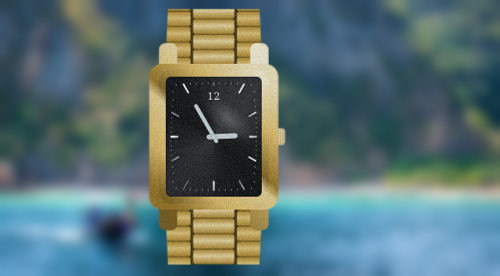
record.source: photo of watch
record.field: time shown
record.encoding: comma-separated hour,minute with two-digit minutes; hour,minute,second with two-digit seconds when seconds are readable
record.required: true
2,55
